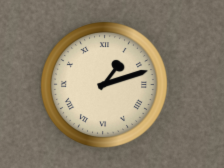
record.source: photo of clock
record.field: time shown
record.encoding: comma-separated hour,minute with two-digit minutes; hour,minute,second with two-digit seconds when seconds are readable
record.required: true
1,12
